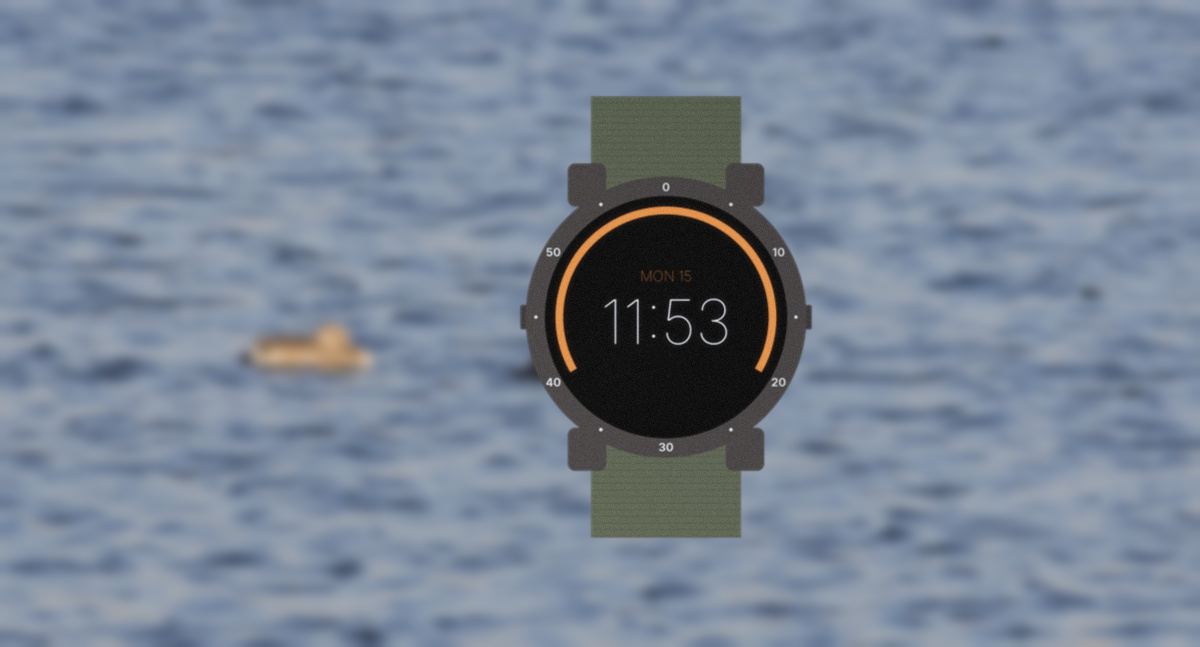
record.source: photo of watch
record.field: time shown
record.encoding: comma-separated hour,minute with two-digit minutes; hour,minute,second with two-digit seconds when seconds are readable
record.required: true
11,53
